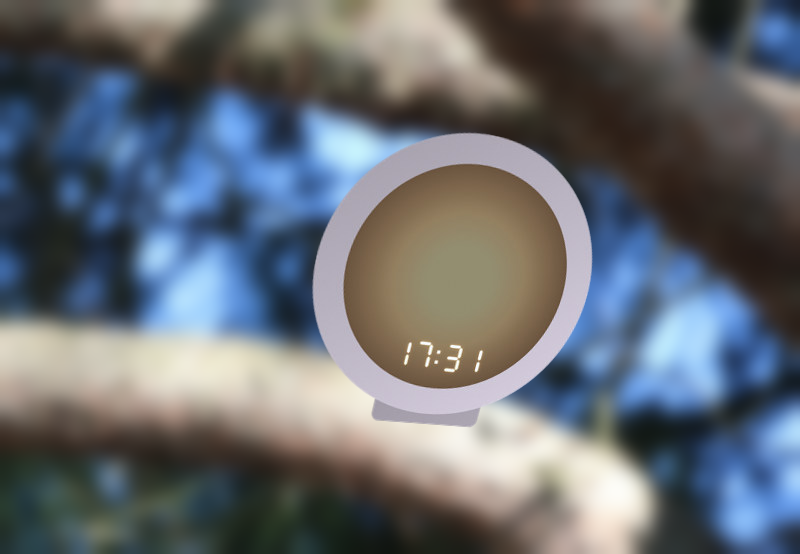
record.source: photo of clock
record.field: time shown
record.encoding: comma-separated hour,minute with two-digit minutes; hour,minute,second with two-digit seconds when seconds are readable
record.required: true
17,31
